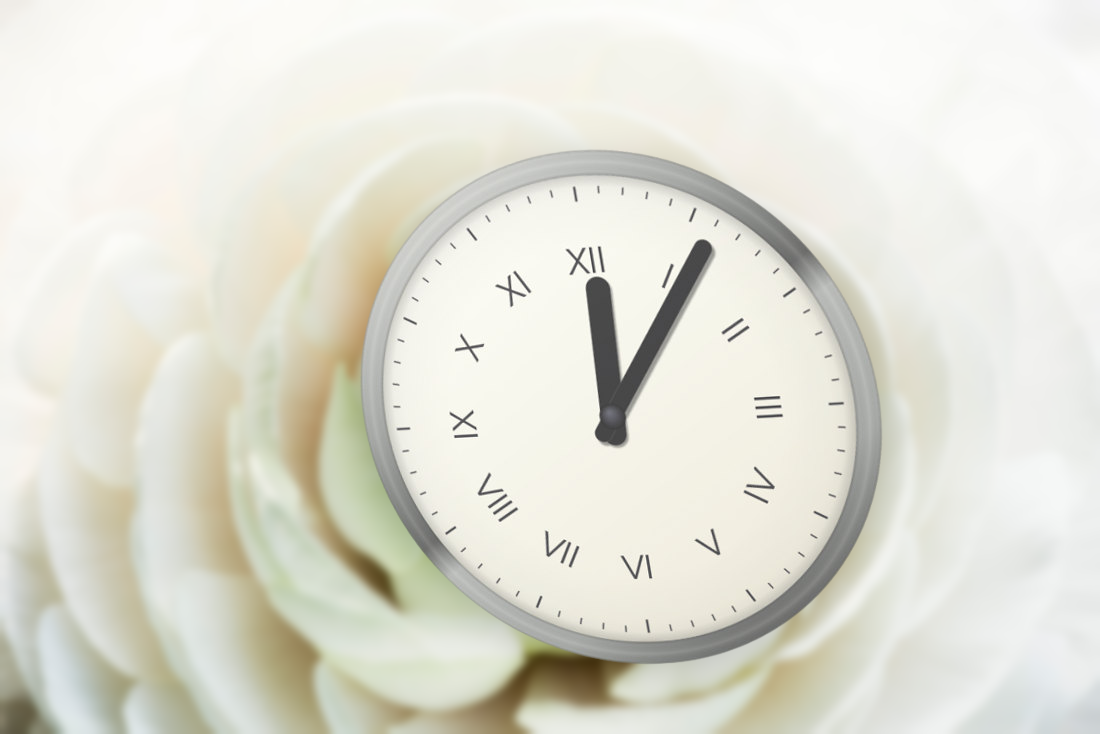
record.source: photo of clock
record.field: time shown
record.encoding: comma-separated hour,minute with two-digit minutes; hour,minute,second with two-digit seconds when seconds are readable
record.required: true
12,06
